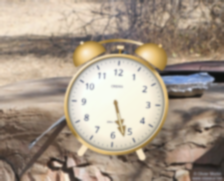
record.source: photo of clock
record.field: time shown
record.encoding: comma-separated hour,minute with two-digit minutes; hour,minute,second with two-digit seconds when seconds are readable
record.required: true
5,27
